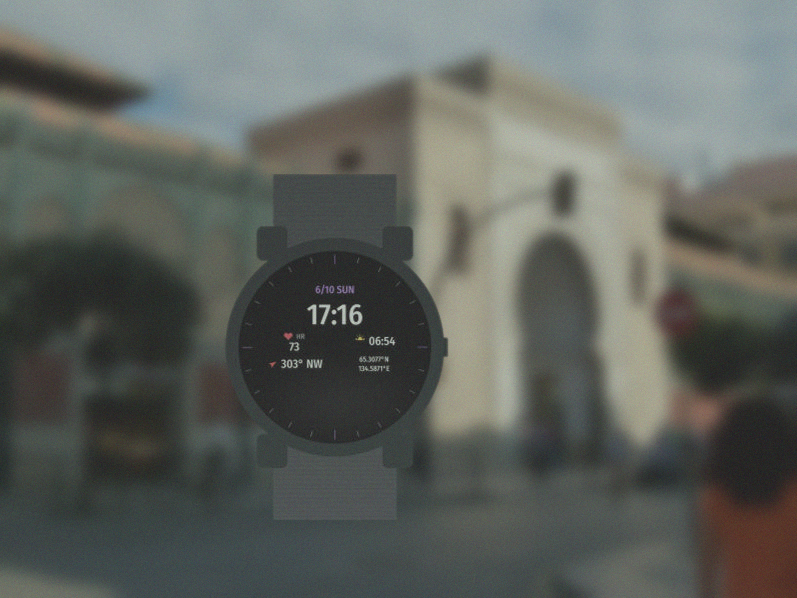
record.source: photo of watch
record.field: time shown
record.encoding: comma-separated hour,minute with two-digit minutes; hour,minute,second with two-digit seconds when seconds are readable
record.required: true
17,16
